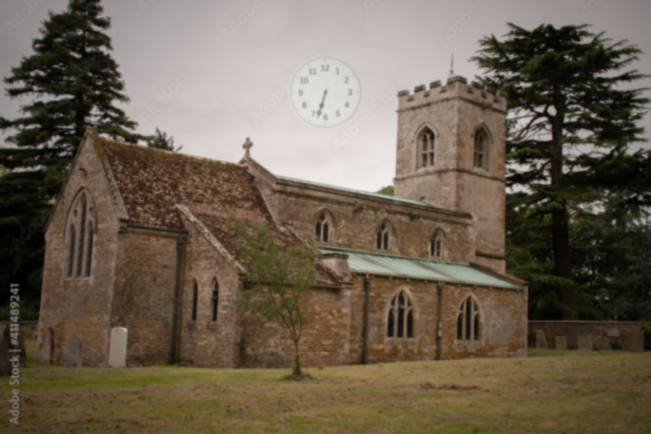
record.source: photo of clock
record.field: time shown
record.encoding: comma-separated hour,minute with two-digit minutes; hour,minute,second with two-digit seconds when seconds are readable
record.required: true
6,33
